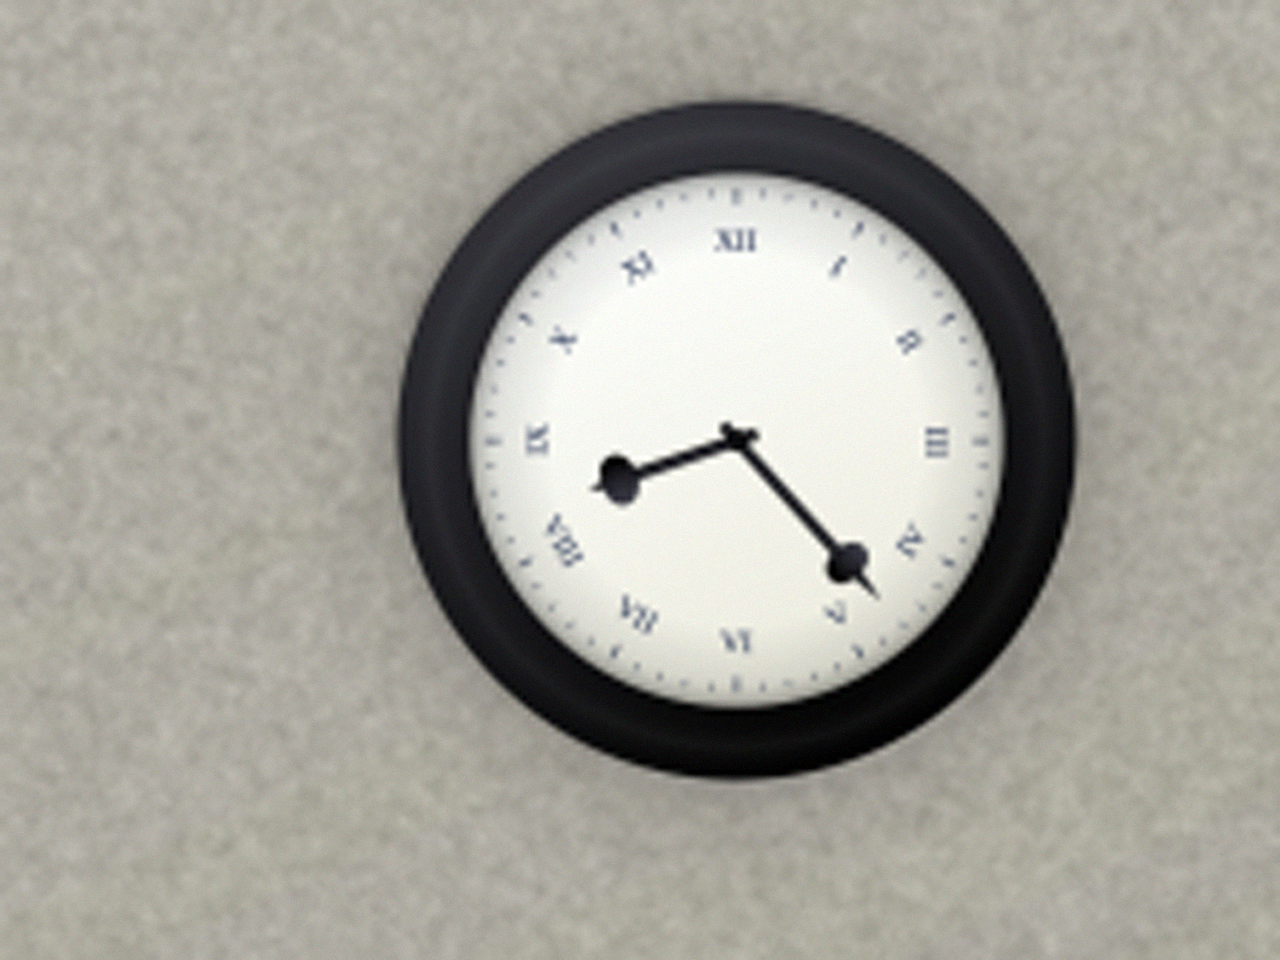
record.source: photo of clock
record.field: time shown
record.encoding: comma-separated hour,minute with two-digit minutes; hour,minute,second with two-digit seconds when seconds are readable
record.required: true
8,23
